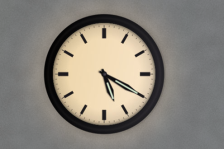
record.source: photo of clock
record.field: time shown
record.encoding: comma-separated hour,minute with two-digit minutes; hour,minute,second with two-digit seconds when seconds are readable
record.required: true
5,20
